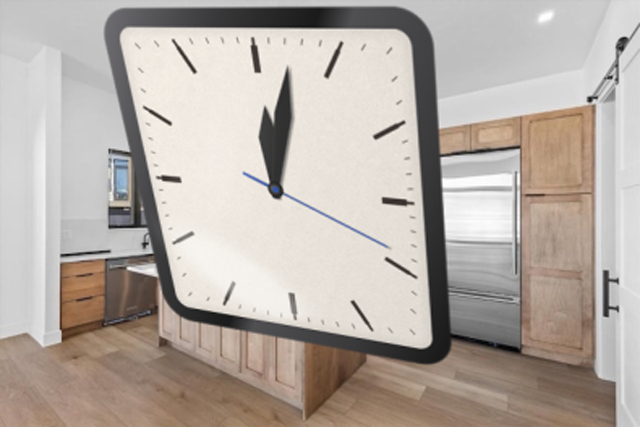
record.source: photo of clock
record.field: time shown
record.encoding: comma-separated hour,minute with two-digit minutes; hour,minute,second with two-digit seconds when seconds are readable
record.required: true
12,02,19
